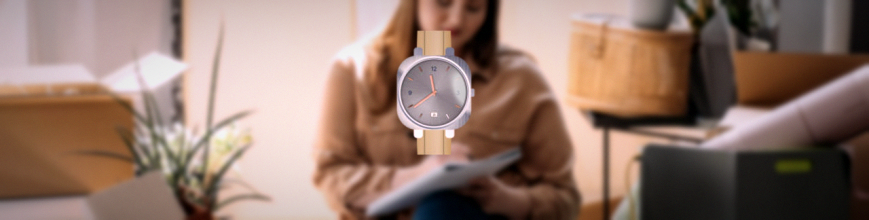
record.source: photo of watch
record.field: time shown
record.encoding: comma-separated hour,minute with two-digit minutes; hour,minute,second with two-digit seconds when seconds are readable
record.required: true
11,39
